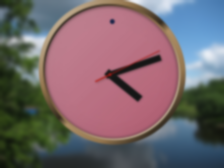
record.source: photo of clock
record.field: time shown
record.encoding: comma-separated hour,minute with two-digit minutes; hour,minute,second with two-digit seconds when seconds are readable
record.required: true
4,11,10
